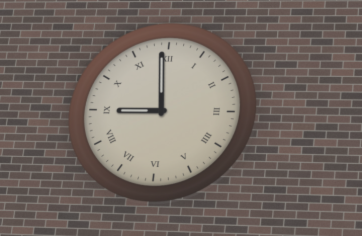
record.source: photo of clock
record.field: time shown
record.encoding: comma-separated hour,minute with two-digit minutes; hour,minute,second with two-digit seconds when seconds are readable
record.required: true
8,59
